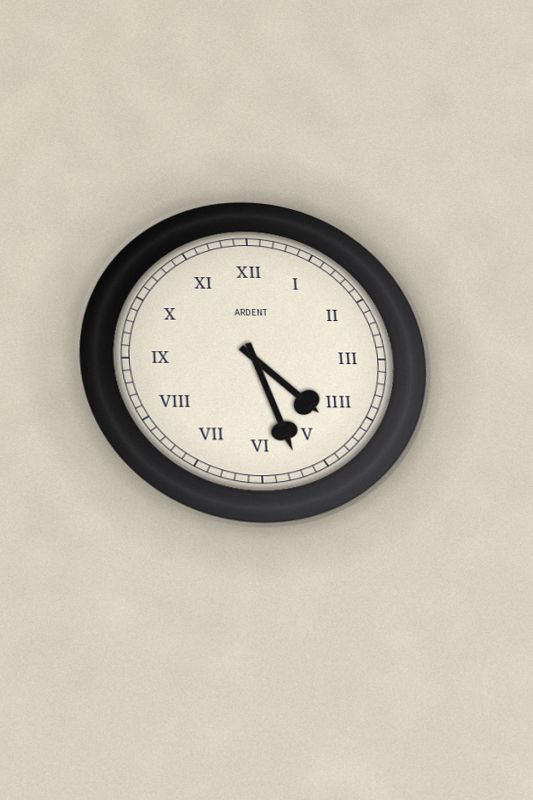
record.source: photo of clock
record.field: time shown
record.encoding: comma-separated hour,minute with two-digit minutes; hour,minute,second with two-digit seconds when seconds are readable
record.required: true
4,27
